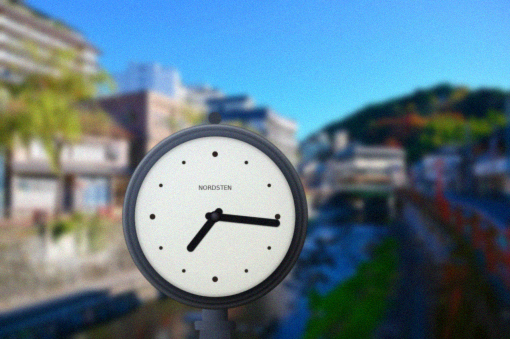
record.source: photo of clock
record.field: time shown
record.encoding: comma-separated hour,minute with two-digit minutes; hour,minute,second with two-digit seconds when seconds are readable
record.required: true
7,16
